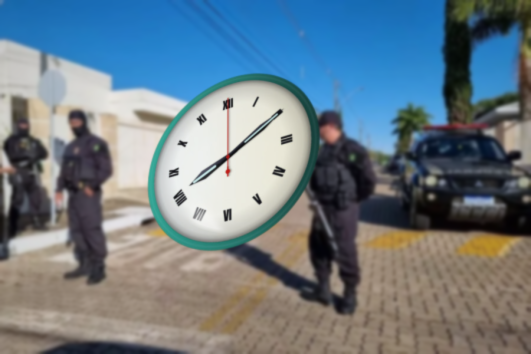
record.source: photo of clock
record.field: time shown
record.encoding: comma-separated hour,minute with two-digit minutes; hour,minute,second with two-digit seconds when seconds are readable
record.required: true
8,10,00
